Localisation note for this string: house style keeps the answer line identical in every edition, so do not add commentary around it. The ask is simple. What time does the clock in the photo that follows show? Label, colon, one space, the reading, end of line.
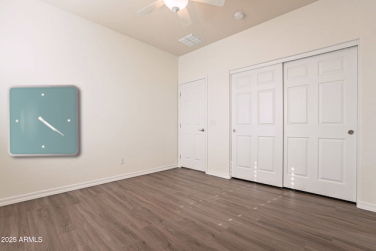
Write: 4:21
